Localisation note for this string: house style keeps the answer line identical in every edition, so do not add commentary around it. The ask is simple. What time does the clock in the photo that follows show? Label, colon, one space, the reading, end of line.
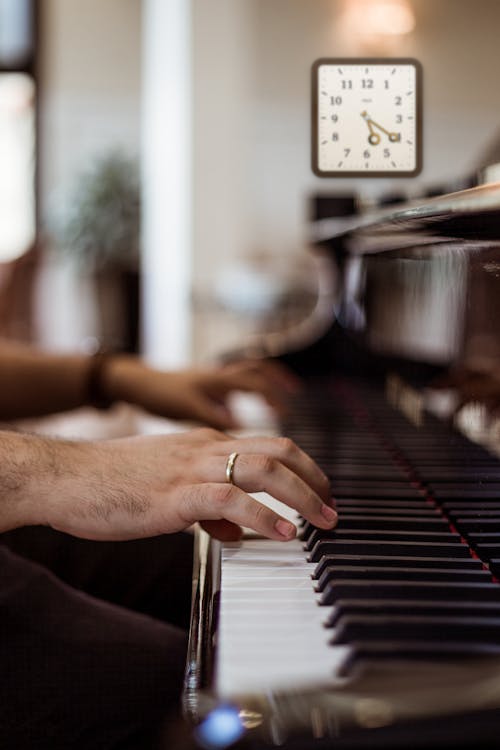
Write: 5:21
